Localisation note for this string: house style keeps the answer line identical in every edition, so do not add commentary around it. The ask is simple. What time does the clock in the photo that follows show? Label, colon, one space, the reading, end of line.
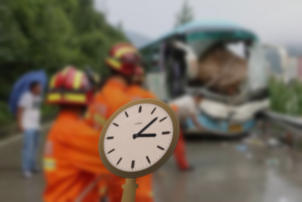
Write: 3:08
